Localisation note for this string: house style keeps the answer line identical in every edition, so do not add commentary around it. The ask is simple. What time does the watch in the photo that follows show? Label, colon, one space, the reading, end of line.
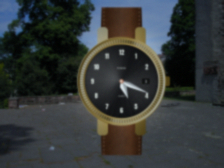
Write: 5:19
